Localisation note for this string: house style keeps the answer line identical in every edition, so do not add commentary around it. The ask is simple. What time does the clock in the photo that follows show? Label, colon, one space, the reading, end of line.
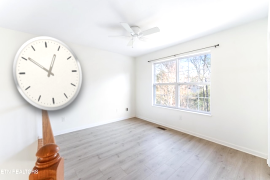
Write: 12:51
